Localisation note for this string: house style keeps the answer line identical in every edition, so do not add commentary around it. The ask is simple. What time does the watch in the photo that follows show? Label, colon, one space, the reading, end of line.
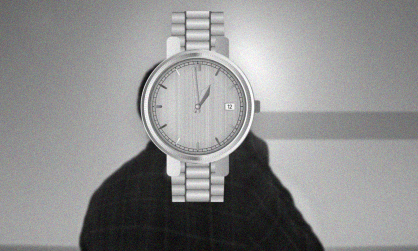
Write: 12:59
